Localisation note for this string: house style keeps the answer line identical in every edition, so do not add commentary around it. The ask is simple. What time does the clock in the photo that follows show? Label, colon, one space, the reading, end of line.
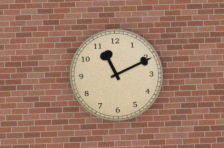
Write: 11:11
